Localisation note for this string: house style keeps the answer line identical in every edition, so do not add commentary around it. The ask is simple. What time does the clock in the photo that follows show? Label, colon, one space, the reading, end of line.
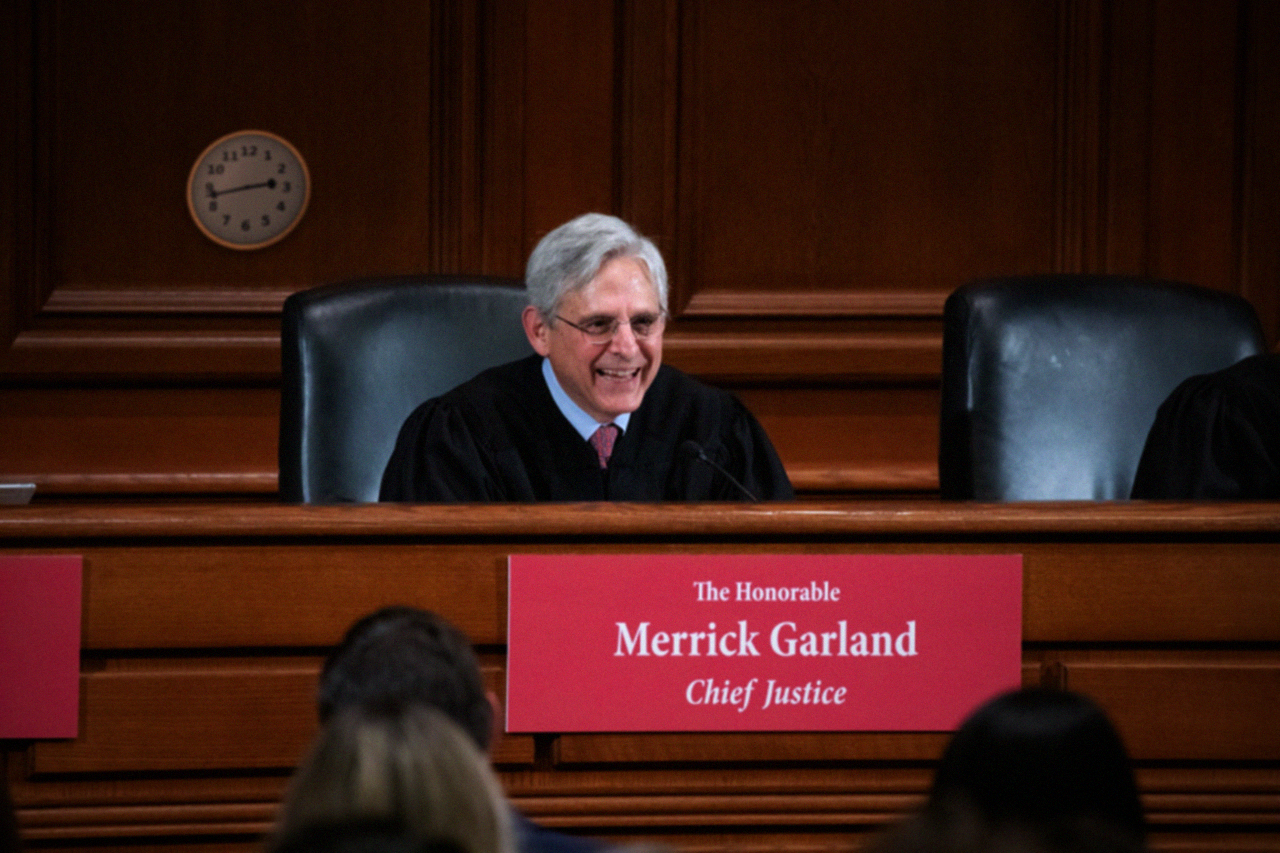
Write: 2:43
